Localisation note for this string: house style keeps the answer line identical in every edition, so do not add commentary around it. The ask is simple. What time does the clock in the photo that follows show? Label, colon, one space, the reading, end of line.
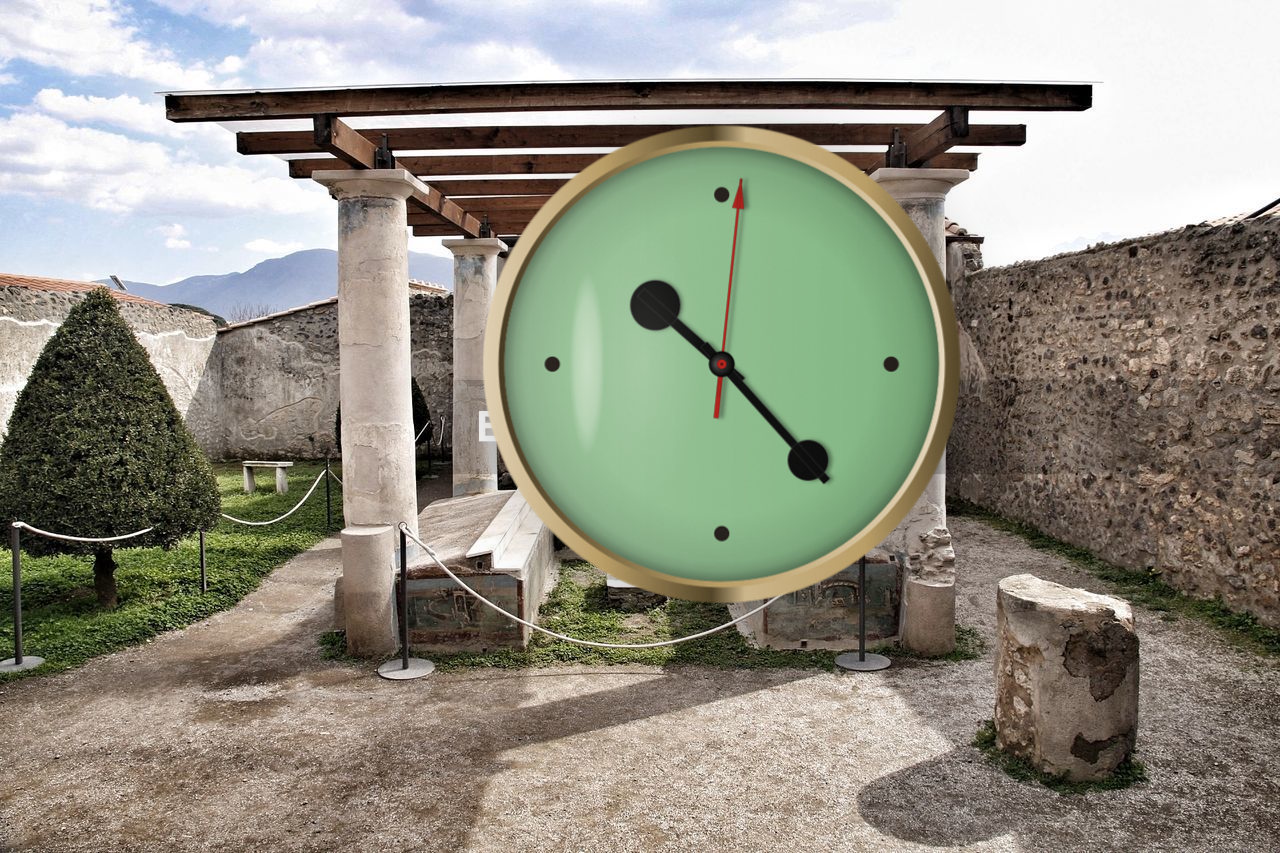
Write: 10:23:01
